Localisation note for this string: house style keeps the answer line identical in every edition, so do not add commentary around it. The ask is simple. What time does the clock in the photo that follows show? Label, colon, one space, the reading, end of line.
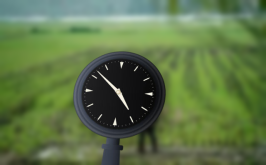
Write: 4:52
